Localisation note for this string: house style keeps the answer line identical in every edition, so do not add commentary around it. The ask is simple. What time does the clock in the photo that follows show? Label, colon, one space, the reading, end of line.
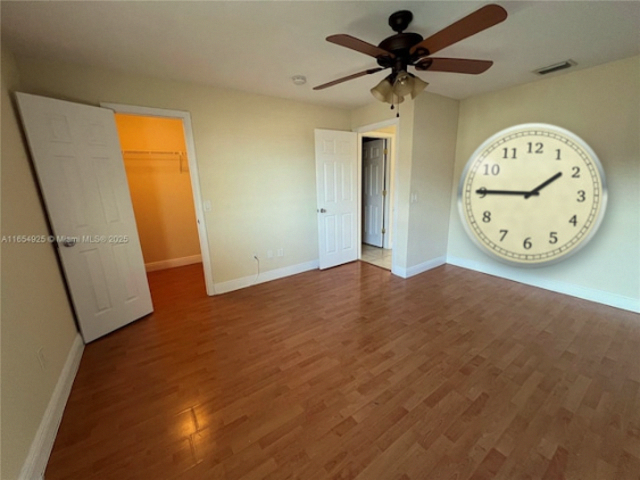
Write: 1:45
